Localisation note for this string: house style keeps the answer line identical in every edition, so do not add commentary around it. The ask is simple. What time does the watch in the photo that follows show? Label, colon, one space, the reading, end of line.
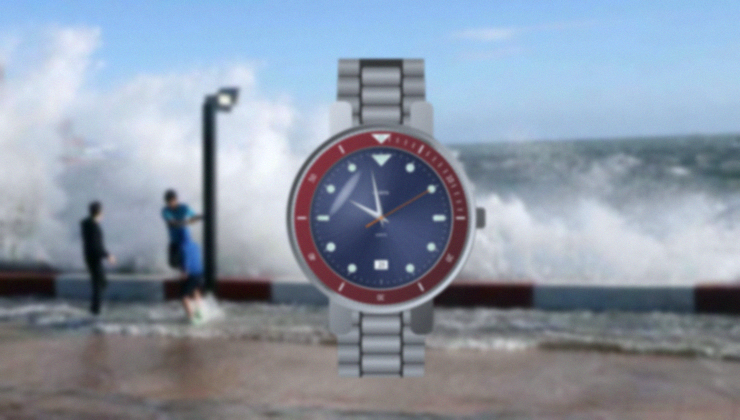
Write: 9:58:10
